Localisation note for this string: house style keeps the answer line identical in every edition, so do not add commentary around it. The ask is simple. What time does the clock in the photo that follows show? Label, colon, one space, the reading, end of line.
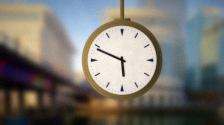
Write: 5:49
